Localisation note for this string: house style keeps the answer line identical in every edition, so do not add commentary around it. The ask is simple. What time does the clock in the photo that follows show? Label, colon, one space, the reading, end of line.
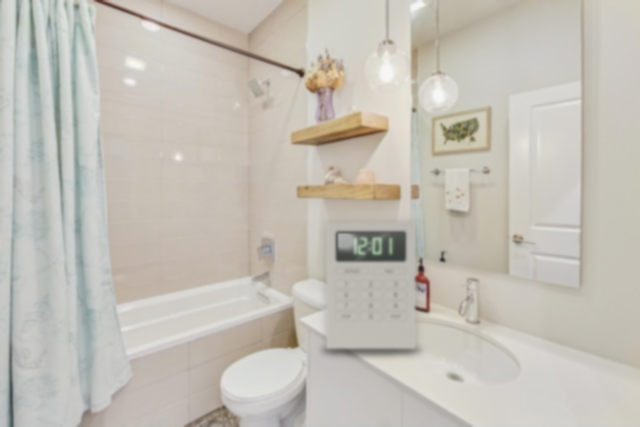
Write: 12:01
